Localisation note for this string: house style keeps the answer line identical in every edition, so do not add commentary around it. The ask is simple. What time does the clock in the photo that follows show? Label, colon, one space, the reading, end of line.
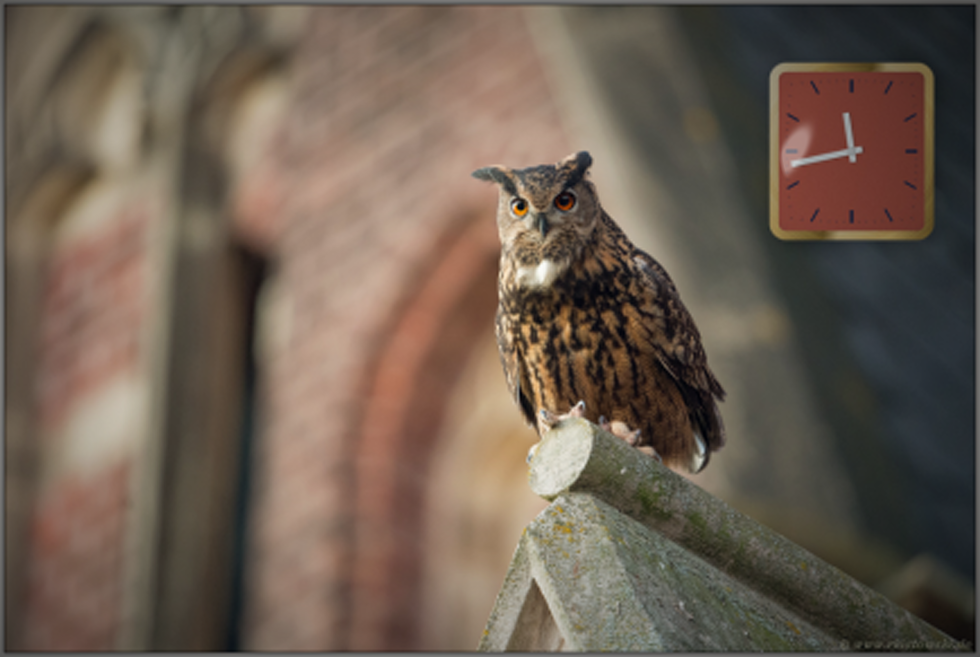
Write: 11:43
